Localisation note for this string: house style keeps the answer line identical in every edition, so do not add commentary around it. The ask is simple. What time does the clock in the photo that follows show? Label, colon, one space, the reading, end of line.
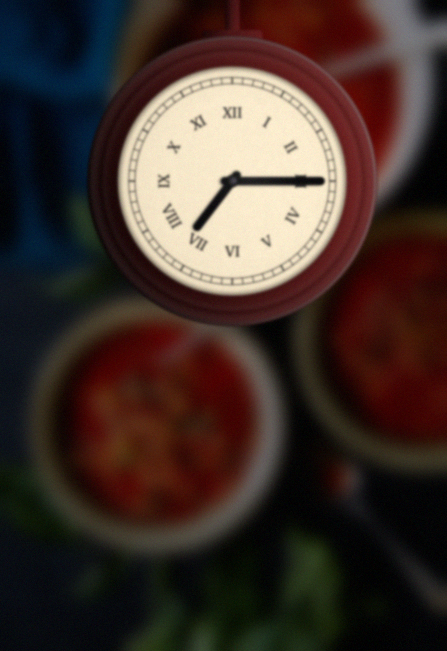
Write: 7:15
